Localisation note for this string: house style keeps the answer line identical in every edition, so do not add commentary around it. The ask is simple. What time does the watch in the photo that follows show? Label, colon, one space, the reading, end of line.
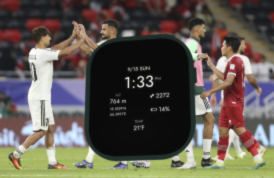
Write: 1:33
